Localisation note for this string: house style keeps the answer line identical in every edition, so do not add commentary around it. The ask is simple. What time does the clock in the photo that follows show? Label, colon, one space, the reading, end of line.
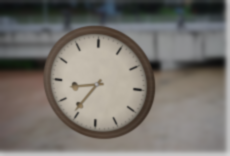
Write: 8:36
